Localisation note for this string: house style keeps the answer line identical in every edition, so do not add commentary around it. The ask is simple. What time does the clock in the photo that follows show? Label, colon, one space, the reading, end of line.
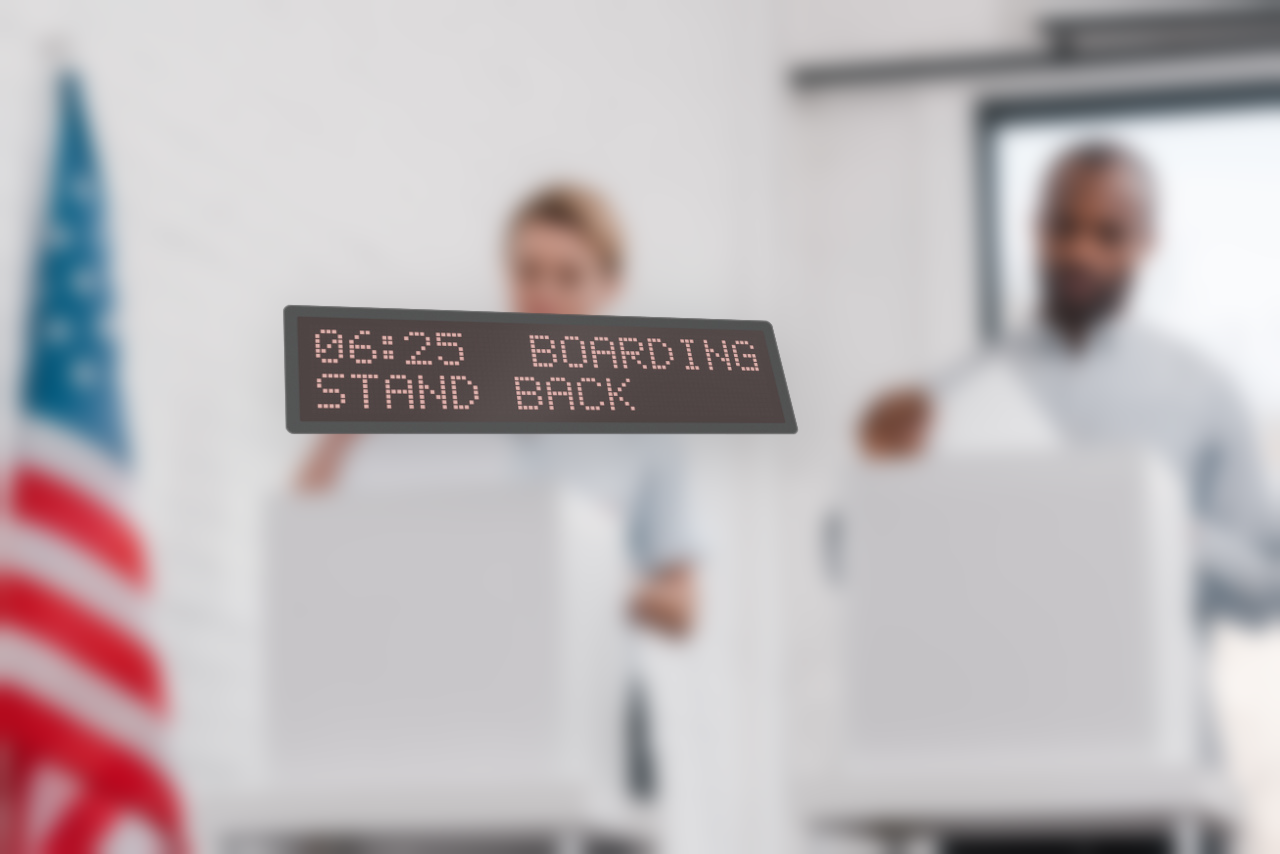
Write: 6:25
